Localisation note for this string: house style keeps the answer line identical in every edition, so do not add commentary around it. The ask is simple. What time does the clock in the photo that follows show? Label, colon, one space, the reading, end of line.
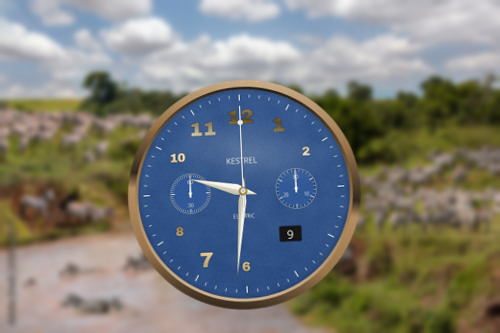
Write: 9:31
